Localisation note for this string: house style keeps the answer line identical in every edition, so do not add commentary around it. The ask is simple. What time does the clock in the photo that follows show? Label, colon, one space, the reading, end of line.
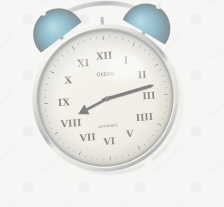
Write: 8:13
